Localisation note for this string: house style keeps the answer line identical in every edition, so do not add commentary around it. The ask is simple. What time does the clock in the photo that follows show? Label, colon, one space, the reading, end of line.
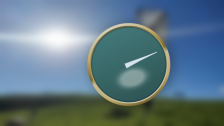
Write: 2:11
